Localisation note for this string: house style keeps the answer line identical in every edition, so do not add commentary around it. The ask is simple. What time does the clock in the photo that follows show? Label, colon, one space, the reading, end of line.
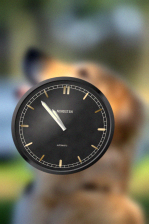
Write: 10:53
